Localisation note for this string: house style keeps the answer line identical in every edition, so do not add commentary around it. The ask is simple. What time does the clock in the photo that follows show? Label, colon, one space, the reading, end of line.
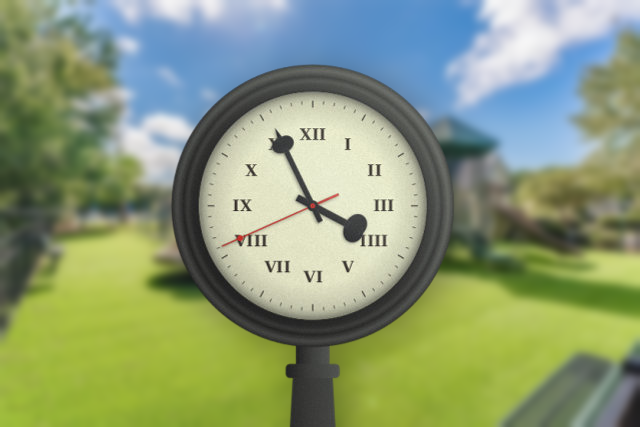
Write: 3:55:41
